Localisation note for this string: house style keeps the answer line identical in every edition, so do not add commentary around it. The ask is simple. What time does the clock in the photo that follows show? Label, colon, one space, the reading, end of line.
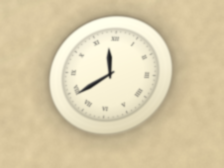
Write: 11:39
